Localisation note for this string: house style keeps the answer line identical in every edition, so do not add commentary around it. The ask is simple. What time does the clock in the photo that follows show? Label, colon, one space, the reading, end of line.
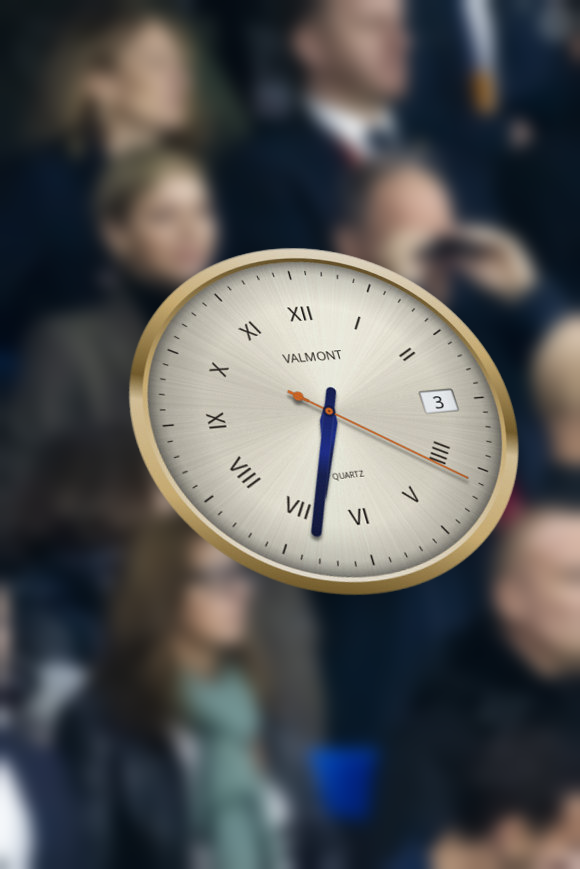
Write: 6:33:21
